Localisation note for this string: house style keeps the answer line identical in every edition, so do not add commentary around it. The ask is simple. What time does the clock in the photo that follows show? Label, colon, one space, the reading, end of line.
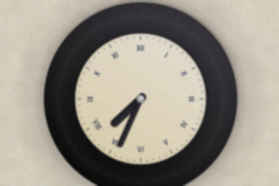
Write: 7:34
